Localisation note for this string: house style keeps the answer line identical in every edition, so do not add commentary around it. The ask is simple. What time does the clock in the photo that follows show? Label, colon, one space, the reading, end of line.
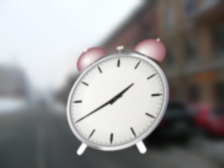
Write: 1:40
